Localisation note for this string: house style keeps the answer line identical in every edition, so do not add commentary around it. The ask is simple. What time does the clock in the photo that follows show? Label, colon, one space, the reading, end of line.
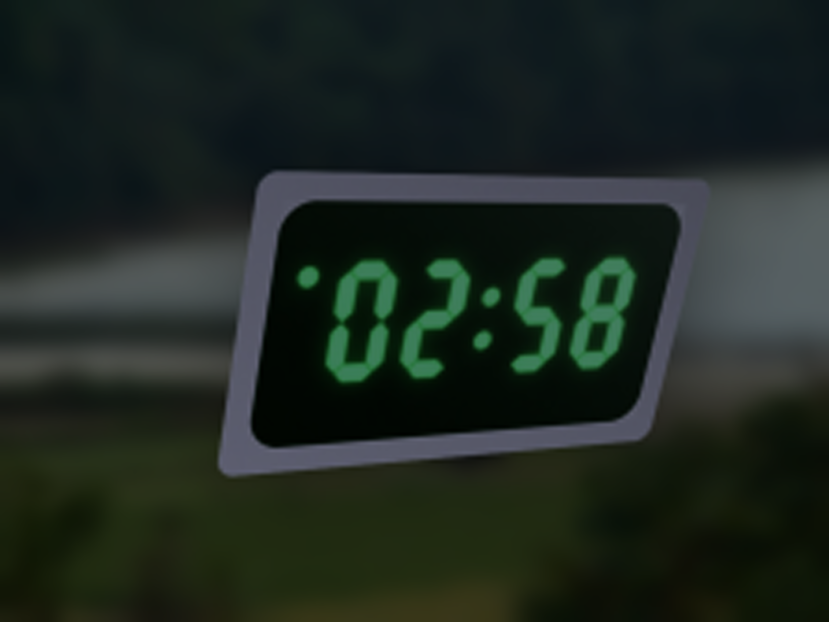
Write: 2:58
